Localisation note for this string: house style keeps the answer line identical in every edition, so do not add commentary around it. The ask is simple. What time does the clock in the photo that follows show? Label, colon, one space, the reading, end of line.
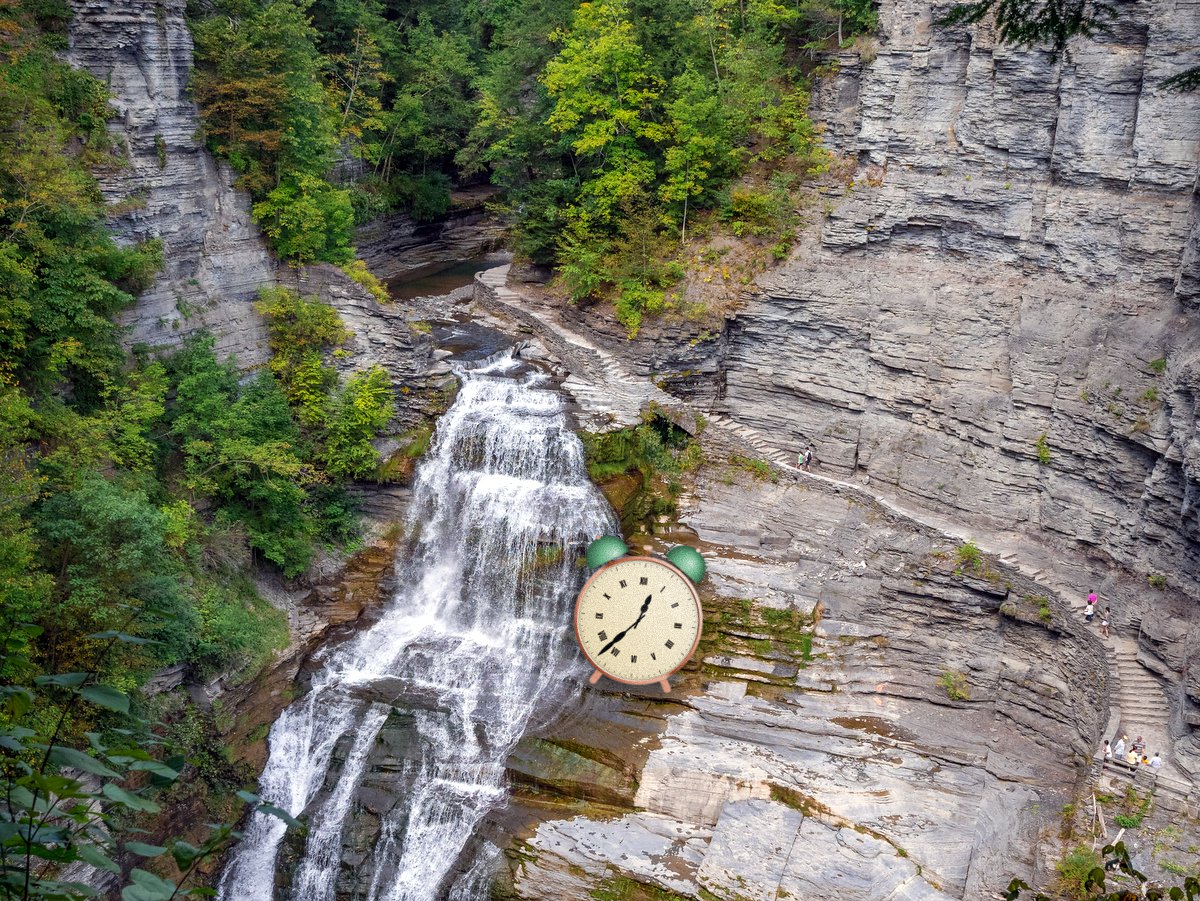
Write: 12:37
